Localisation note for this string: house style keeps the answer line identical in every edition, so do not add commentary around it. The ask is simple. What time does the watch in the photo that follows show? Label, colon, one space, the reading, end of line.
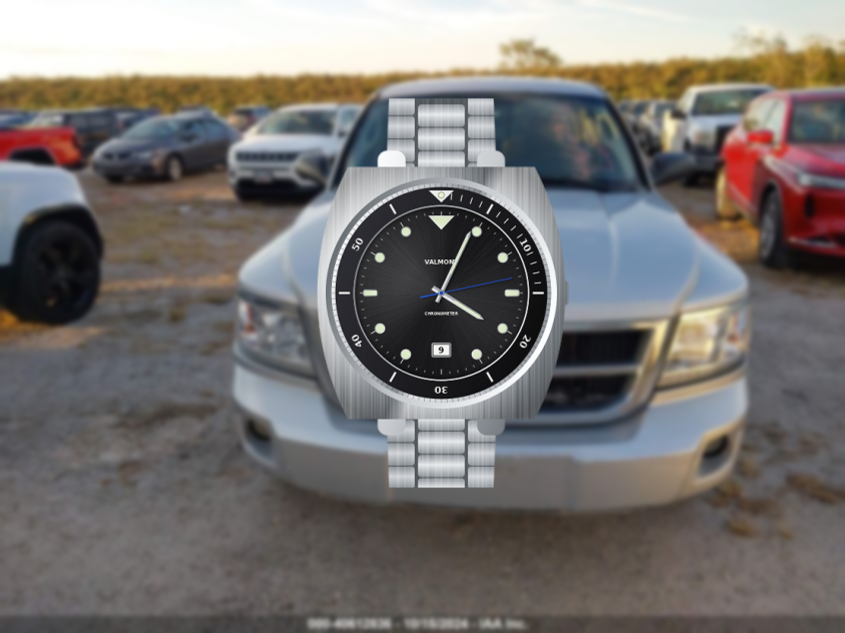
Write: 4:04:13
